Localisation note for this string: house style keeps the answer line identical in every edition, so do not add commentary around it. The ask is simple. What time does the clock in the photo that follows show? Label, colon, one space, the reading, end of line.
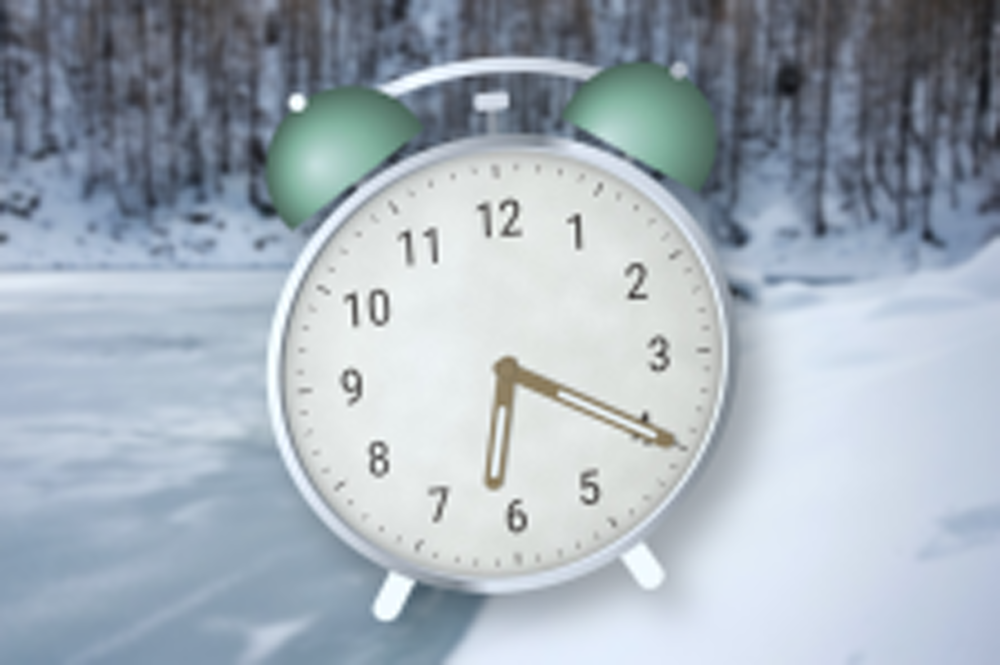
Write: 6:20
